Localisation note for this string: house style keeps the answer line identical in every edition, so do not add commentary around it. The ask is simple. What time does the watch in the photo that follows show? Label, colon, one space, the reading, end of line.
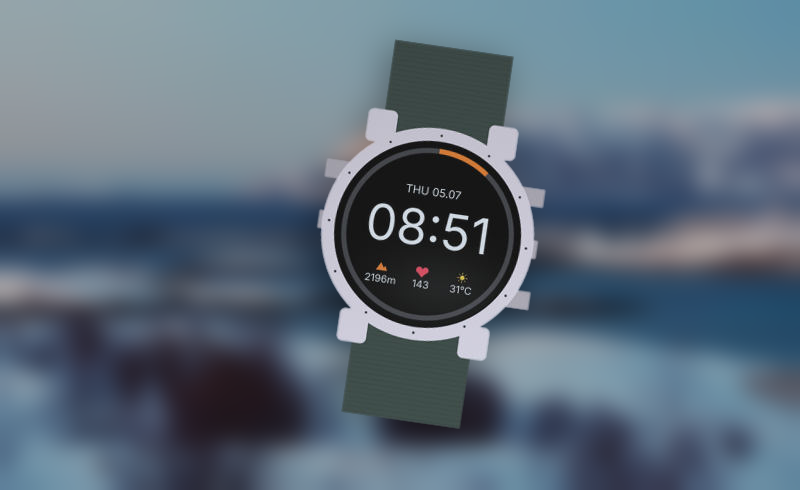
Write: 8:51
